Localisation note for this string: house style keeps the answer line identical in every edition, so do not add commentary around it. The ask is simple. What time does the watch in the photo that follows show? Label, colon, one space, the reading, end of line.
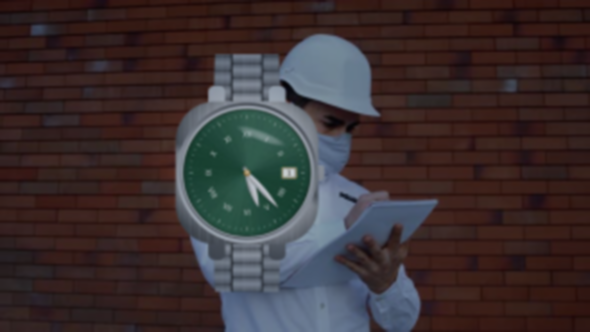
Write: 5:23
